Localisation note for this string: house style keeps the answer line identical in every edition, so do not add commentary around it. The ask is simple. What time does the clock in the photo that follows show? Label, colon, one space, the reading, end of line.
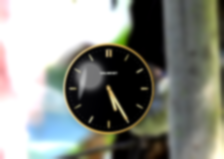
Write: 5:25
